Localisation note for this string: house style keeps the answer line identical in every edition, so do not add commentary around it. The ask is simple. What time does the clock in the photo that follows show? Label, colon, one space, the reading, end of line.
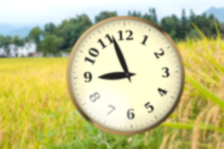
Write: 8:57
